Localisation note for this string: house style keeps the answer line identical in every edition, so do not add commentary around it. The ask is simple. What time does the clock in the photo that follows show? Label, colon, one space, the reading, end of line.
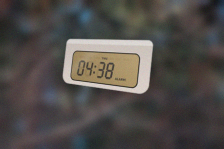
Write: 4:38
